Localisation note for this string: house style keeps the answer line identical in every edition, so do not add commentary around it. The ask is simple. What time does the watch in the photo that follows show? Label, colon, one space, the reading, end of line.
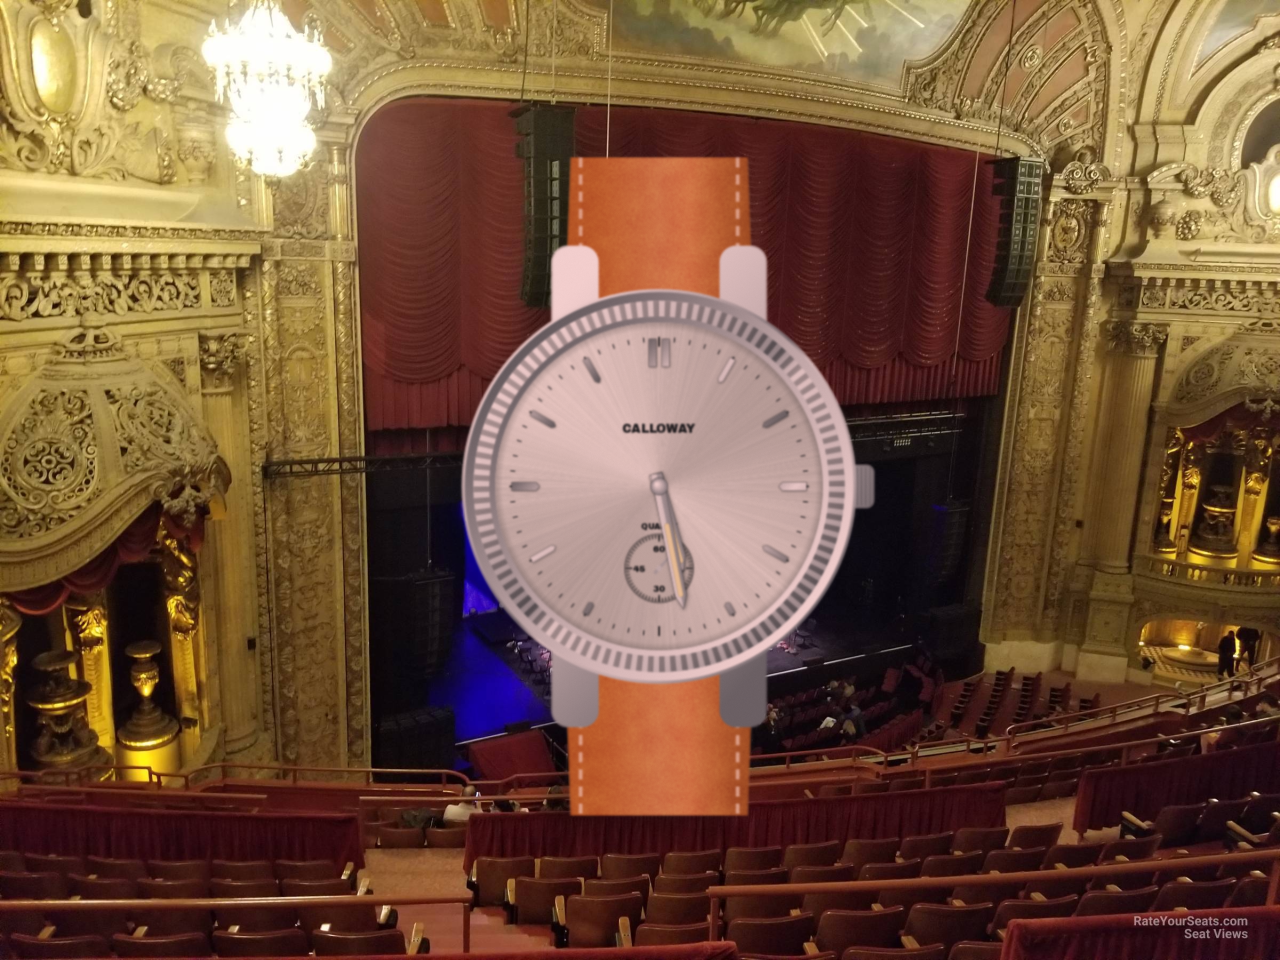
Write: 5:28:07
